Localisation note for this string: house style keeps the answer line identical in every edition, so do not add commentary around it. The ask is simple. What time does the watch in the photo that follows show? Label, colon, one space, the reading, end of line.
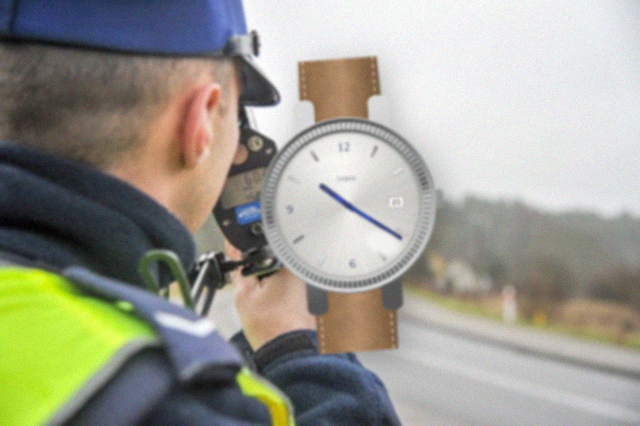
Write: 10:21
